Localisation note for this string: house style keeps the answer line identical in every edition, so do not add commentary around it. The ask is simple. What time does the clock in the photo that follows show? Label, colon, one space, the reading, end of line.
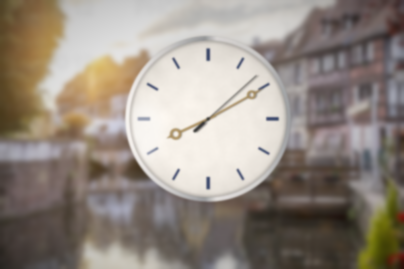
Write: 8:10:08
